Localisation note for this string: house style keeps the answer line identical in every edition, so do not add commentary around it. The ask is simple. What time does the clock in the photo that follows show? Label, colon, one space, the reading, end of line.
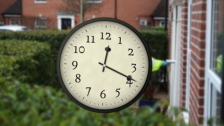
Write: 12:19
